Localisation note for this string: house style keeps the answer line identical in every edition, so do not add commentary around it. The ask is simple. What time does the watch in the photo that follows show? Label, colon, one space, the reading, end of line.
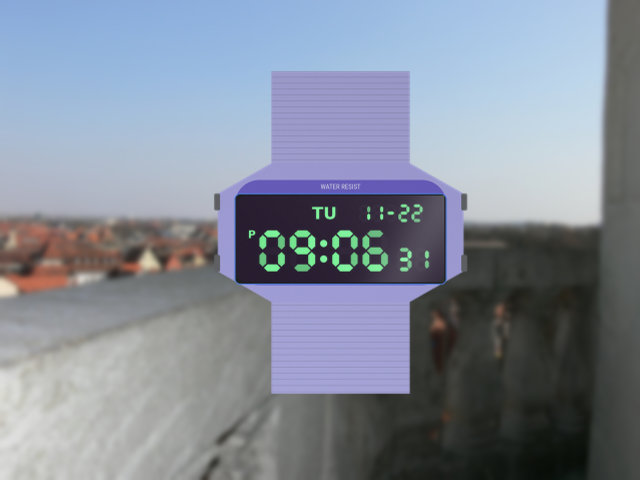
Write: 9:06:31
